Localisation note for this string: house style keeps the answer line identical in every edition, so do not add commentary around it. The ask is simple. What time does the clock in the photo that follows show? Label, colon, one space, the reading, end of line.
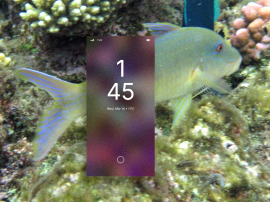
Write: 1:45
